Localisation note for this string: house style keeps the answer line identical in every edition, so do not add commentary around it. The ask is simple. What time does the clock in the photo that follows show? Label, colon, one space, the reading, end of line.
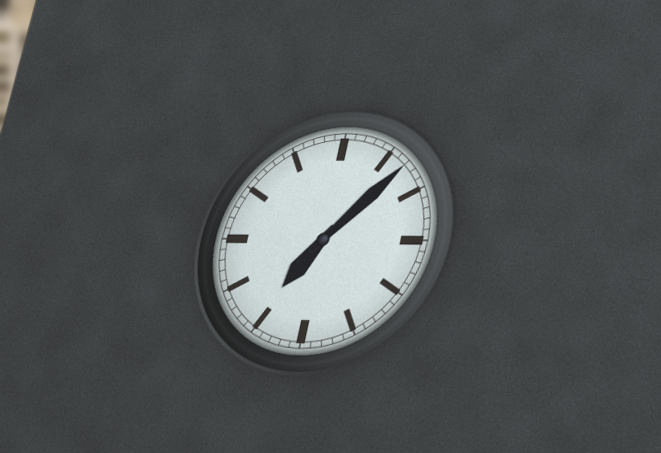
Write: 7:07
